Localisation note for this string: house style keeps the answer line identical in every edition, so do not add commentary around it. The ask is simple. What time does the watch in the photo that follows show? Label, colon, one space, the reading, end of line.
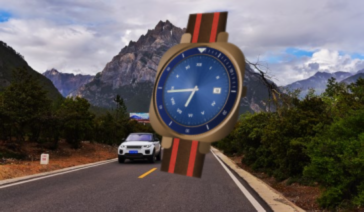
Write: 6:44
